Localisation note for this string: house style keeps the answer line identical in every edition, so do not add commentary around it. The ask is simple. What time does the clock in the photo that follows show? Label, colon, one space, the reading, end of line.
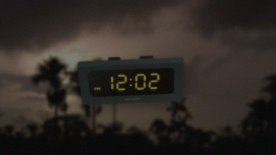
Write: 12:02
